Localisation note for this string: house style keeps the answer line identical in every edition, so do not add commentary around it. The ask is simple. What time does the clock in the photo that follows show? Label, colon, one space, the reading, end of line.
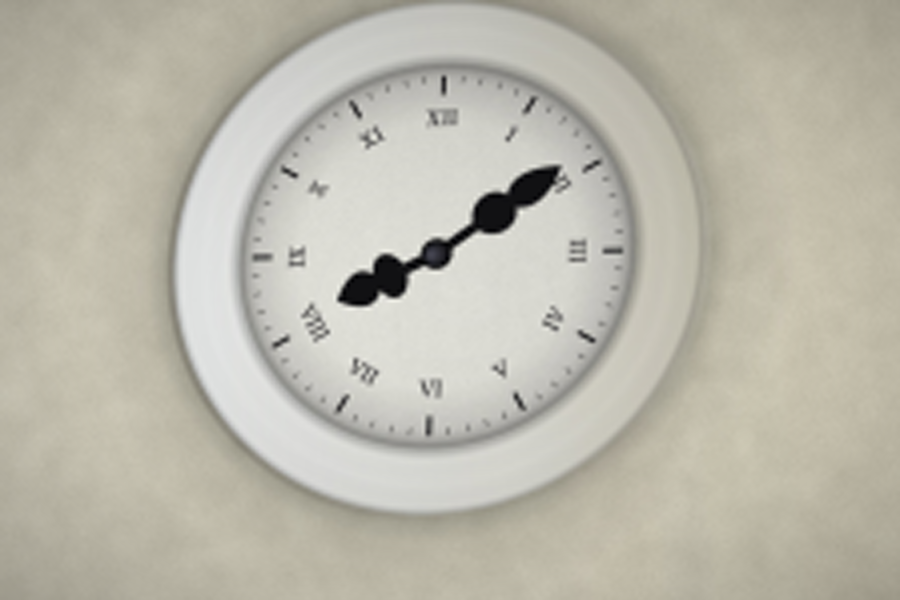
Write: 8:09
